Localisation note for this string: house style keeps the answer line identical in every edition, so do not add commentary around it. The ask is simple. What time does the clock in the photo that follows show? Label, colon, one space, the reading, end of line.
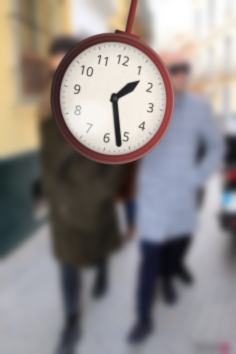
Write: 1:27
